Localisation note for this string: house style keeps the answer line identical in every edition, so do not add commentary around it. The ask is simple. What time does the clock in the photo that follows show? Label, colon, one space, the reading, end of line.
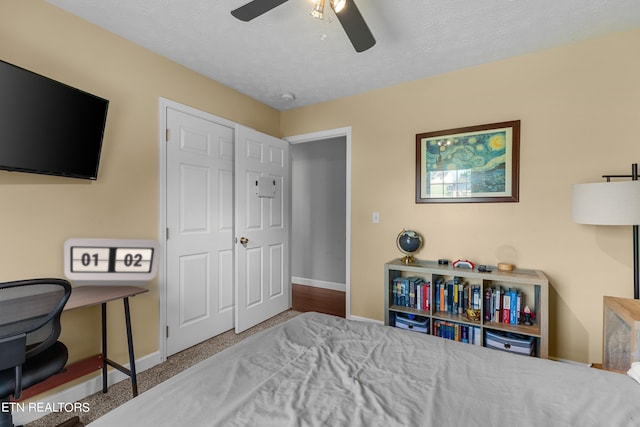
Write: 1:02
